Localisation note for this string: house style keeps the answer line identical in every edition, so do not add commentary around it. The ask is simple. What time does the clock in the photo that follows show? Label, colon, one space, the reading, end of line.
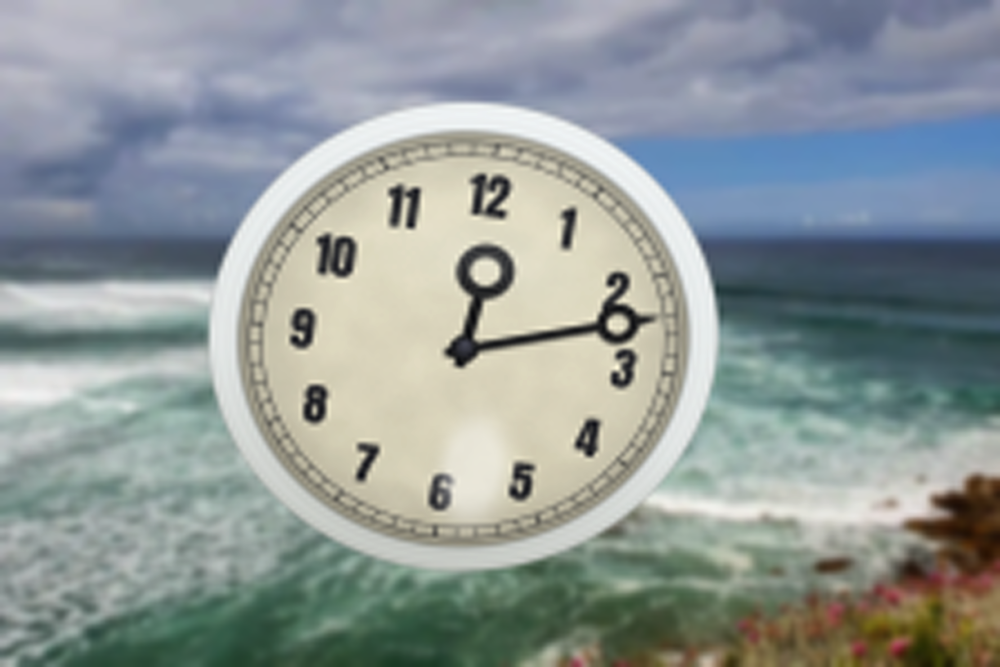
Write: 12:12
